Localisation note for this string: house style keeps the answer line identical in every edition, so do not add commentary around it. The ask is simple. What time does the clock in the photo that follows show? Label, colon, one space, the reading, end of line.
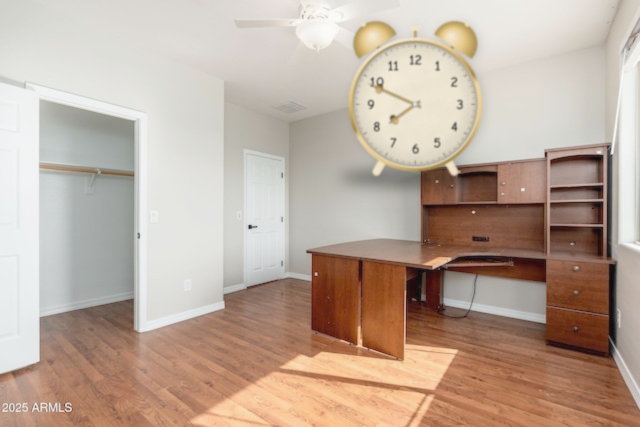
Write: 7:49
